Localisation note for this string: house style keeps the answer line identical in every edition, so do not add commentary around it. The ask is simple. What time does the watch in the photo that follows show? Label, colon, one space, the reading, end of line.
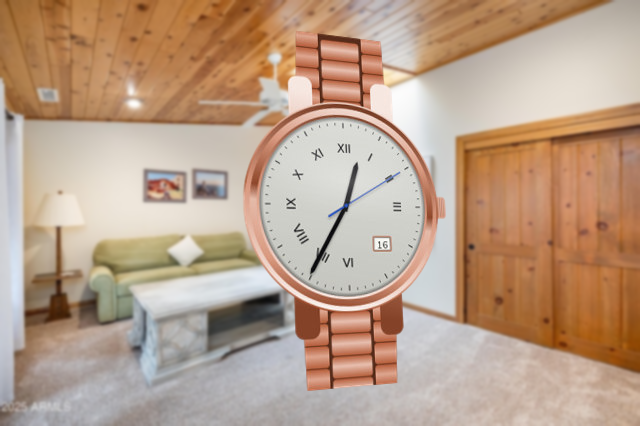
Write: 12:35:10
